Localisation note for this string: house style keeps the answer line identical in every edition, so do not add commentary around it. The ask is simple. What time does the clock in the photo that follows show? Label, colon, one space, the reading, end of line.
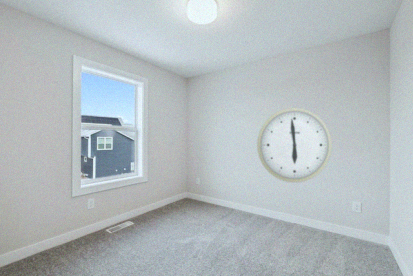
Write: 5:59
